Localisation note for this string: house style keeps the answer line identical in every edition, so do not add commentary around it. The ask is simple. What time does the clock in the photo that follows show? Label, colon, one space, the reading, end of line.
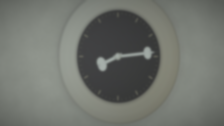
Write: 8:14
